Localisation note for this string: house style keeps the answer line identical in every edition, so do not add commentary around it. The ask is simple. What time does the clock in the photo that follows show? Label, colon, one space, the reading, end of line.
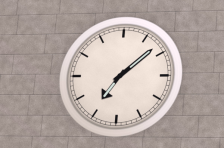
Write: 7:08
